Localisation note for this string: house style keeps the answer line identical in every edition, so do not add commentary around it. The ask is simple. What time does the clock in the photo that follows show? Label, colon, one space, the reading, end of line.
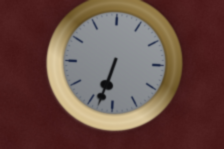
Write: 6:33
